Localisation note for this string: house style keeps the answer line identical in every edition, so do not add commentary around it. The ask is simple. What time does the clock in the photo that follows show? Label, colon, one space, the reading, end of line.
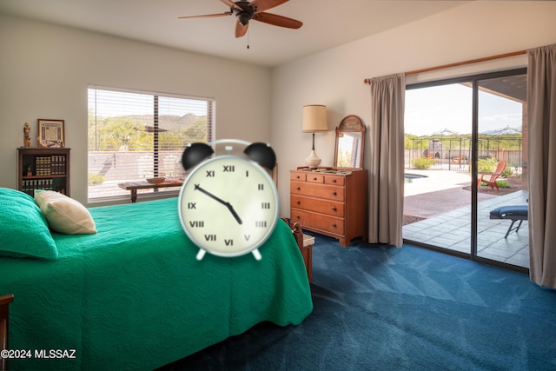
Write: 4:50
